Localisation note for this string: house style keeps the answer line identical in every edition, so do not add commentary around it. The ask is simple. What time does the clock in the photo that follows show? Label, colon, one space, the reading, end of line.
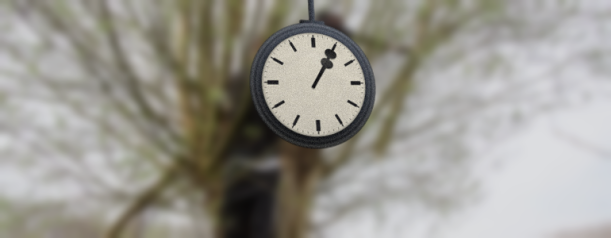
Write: 1:05
